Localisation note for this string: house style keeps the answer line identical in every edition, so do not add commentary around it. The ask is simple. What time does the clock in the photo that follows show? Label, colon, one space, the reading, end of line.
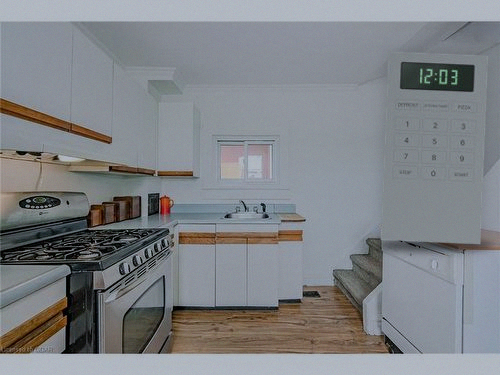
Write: 12:03
